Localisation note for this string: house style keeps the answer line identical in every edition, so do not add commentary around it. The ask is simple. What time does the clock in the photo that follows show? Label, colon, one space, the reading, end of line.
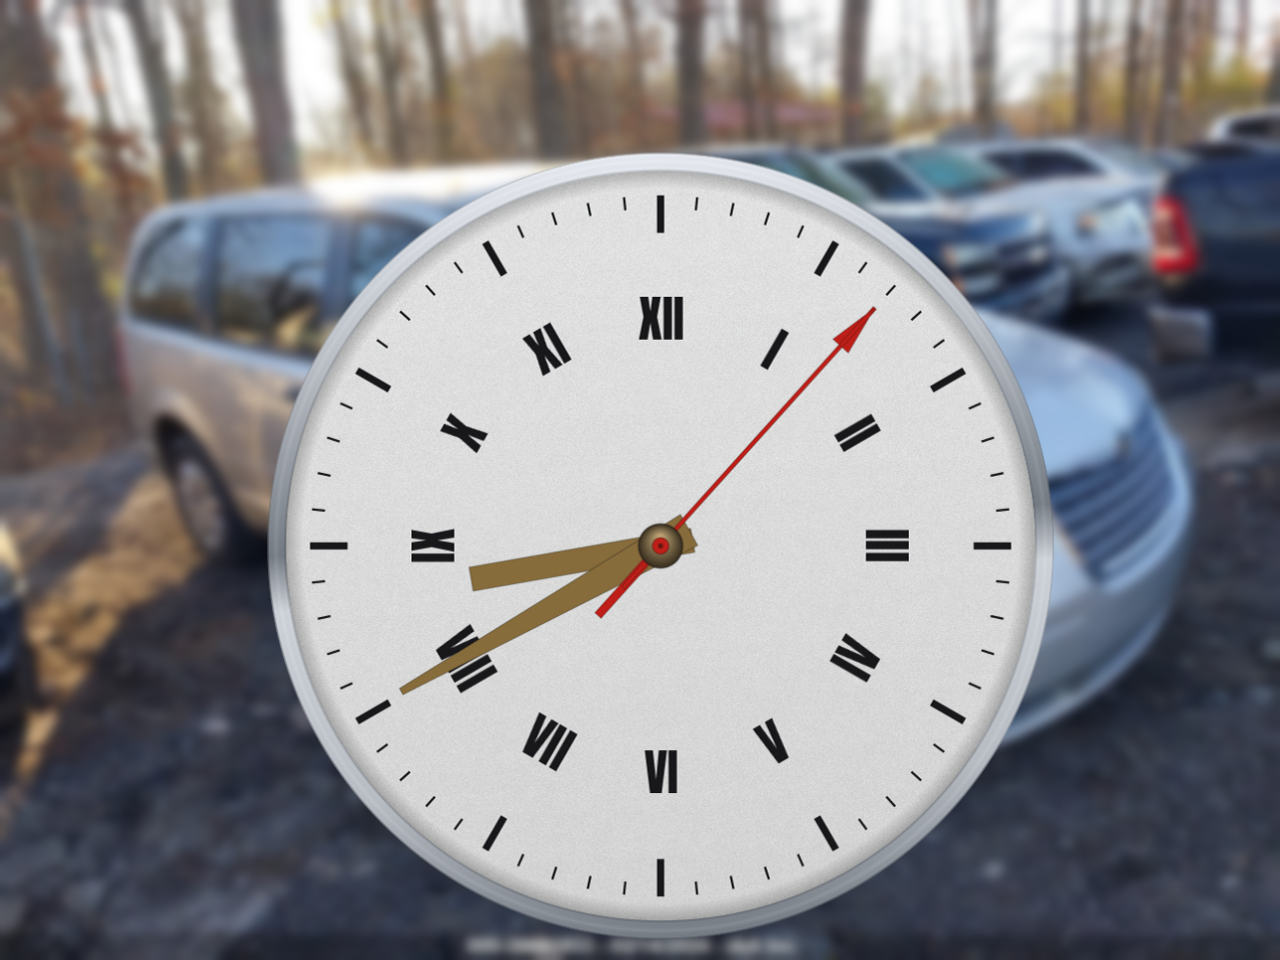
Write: 8:40:07
